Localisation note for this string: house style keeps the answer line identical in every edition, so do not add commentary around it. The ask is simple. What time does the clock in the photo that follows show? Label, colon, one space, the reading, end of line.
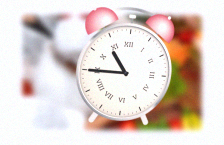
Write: 10:45
